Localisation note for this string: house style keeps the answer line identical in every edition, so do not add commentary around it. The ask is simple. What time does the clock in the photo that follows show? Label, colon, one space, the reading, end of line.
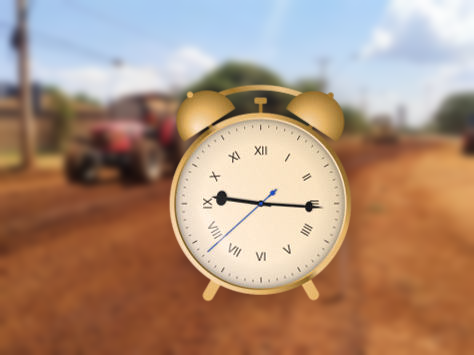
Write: 9:15:38
